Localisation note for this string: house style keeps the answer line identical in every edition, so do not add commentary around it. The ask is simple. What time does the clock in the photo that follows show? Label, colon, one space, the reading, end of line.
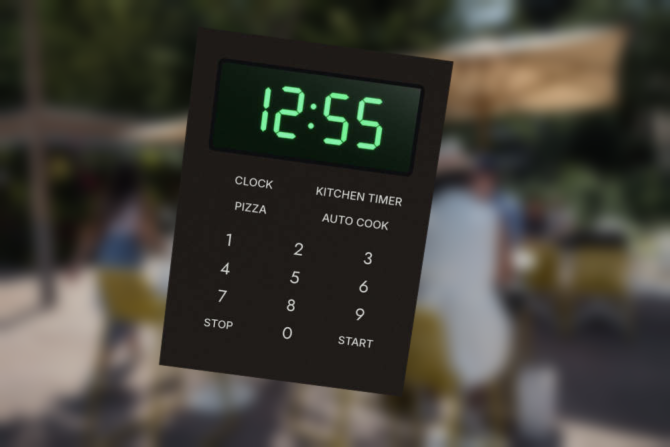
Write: 12:55
